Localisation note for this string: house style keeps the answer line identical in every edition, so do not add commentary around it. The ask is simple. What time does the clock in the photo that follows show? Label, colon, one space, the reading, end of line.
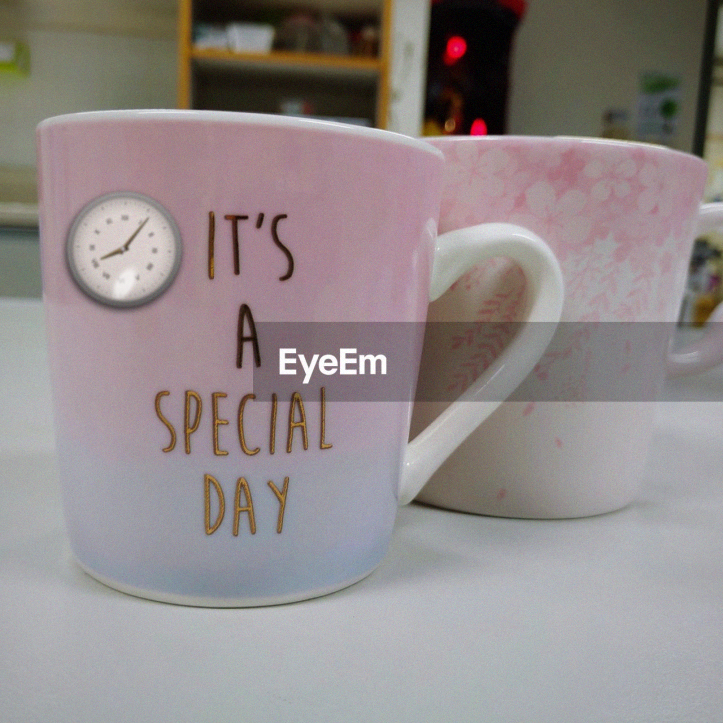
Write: 8:06
